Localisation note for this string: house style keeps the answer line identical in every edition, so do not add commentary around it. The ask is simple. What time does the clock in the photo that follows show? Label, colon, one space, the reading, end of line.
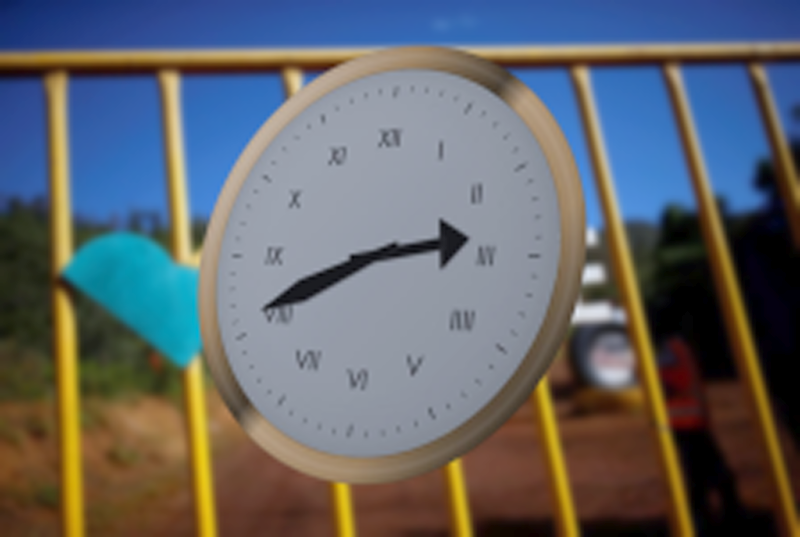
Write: 2:41
